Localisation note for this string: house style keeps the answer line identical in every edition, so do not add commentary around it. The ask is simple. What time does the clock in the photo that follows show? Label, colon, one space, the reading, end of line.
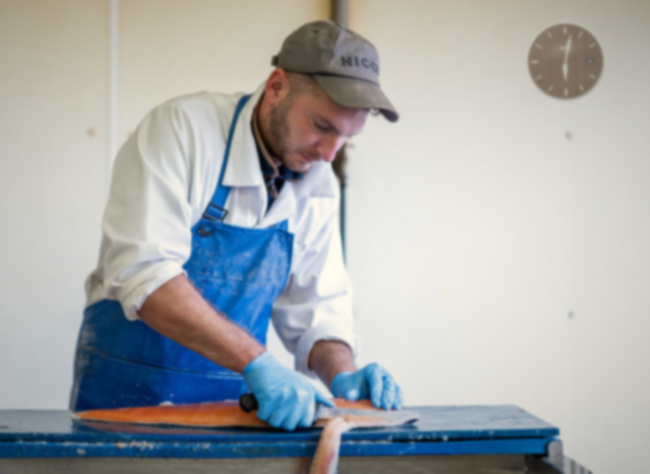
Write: 6:02
